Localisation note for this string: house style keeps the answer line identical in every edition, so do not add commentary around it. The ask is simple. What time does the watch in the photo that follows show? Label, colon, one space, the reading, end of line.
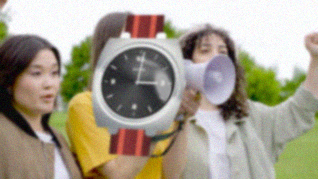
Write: 3:01
